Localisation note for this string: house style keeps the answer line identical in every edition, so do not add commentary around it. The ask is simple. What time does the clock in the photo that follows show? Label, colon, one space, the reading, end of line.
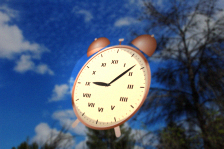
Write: 9:08
